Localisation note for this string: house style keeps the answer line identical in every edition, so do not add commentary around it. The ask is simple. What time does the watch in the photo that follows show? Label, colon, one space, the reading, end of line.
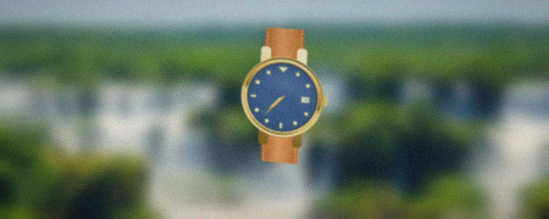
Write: 7:37
